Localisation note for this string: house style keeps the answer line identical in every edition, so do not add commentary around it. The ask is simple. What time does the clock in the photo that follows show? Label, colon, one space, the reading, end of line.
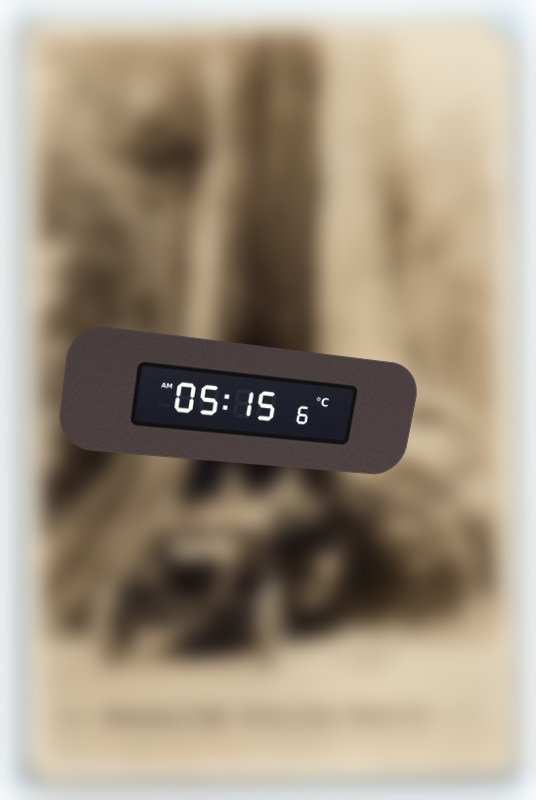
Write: 5:15
